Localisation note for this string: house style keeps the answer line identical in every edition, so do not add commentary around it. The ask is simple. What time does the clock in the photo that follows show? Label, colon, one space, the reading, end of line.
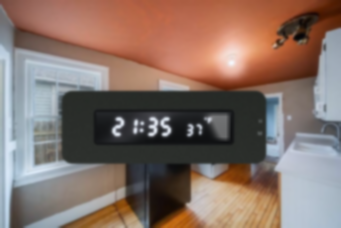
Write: 21:35
